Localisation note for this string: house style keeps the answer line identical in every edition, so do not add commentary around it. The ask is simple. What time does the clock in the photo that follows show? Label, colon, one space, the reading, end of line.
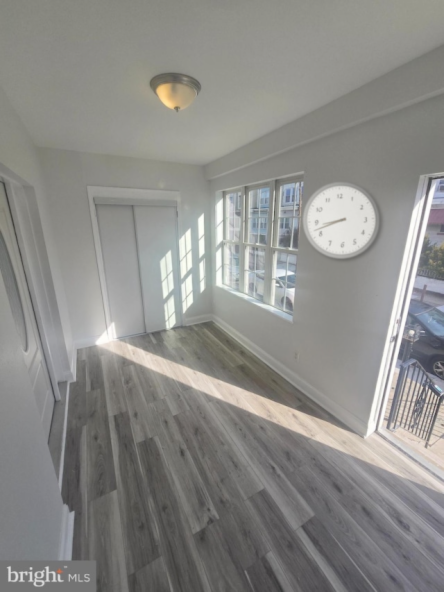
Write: 8:42
